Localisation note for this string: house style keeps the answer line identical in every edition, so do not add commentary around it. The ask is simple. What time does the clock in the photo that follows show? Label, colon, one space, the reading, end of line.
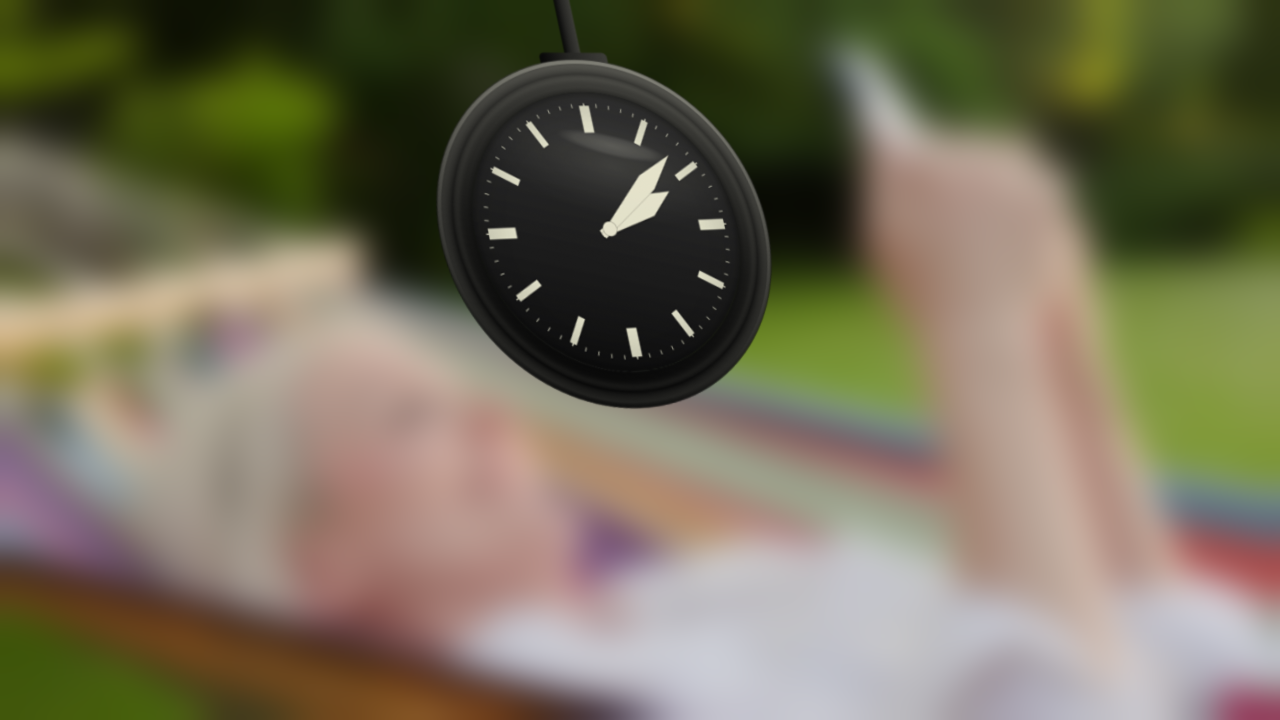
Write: 2:08
